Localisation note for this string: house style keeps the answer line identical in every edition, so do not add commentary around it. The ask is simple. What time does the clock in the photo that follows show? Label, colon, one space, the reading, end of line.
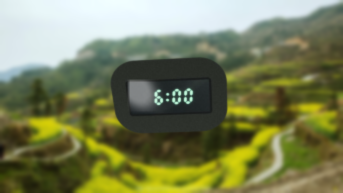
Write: 6:00
